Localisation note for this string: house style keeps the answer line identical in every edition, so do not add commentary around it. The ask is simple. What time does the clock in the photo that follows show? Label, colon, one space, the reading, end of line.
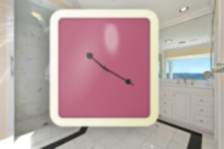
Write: 10:20
